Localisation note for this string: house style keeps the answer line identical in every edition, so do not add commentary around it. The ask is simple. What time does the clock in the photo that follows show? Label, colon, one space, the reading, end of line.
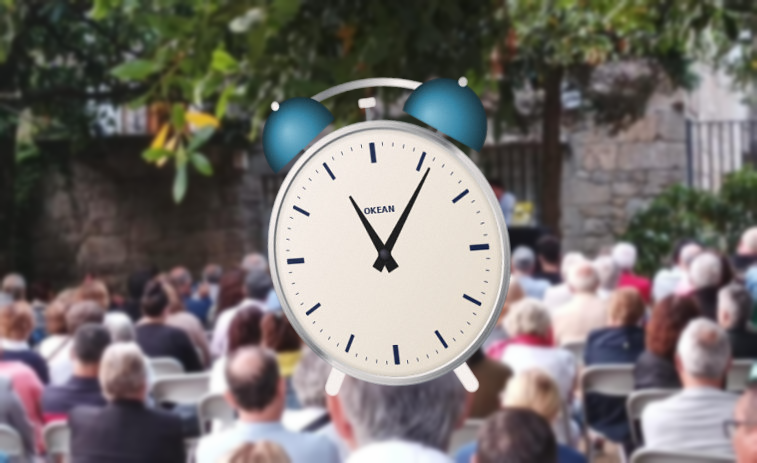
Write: 11:06
